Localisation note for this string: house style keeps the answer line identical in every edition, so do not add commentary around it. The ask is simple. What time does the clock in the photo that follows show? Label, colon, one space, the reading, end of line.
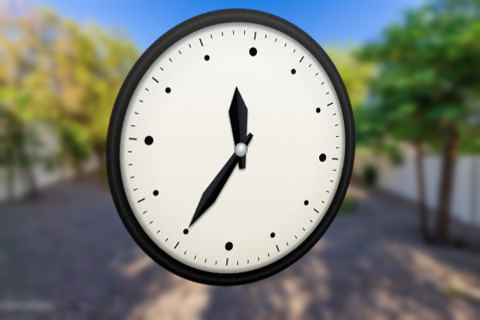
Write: 11:35
